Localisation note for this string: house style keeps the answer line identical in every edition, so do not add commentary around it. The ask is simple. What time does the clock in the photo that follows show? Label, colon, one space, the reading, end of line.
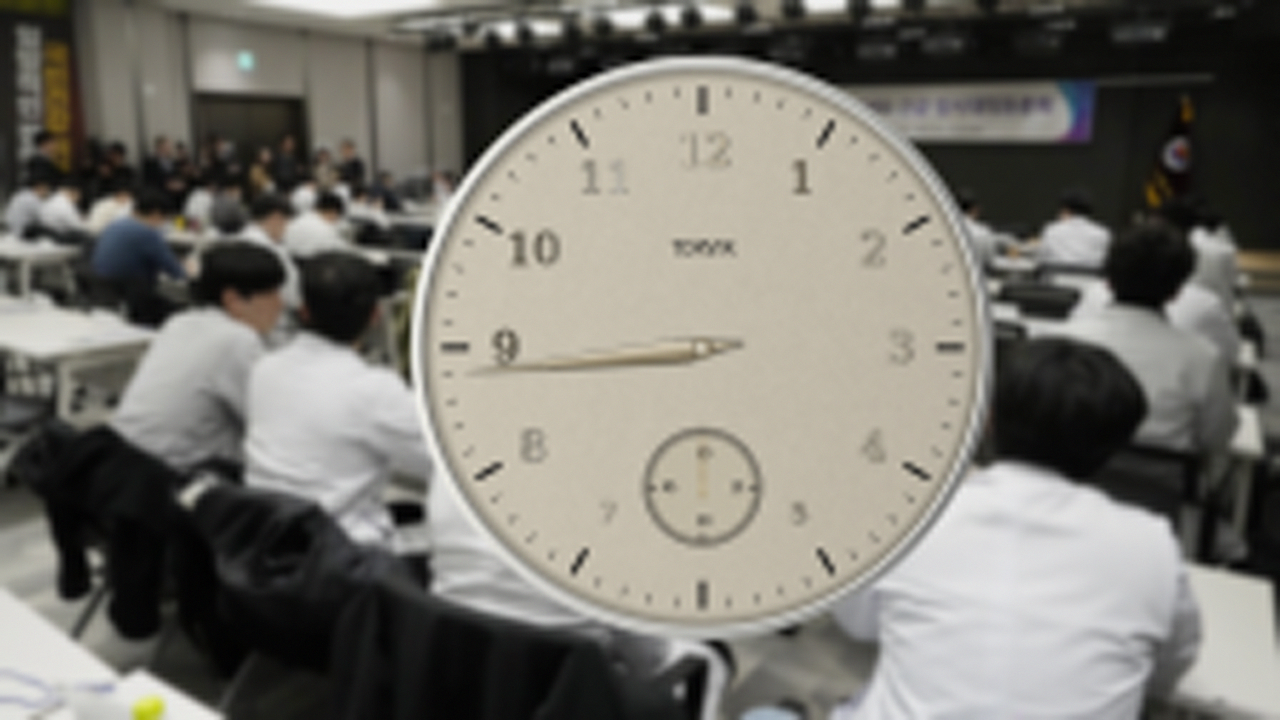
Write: 8:44
